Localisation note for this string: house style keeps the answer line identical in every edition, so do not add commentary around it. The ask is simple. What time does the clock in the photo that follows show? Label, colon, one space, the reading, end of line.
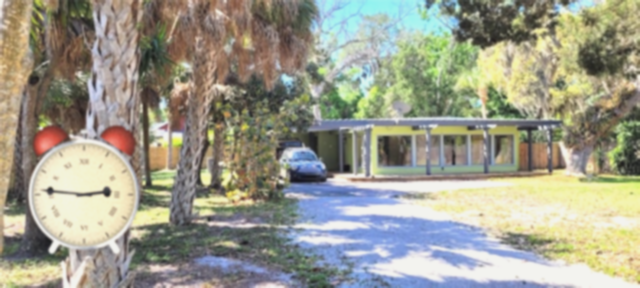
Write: 2:46
